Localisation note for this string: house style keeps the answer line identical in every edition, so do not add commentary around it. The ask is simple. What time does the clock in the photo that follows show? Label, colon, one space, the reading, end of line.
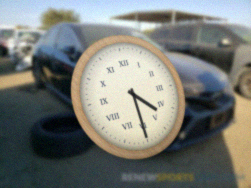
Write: 4:30
